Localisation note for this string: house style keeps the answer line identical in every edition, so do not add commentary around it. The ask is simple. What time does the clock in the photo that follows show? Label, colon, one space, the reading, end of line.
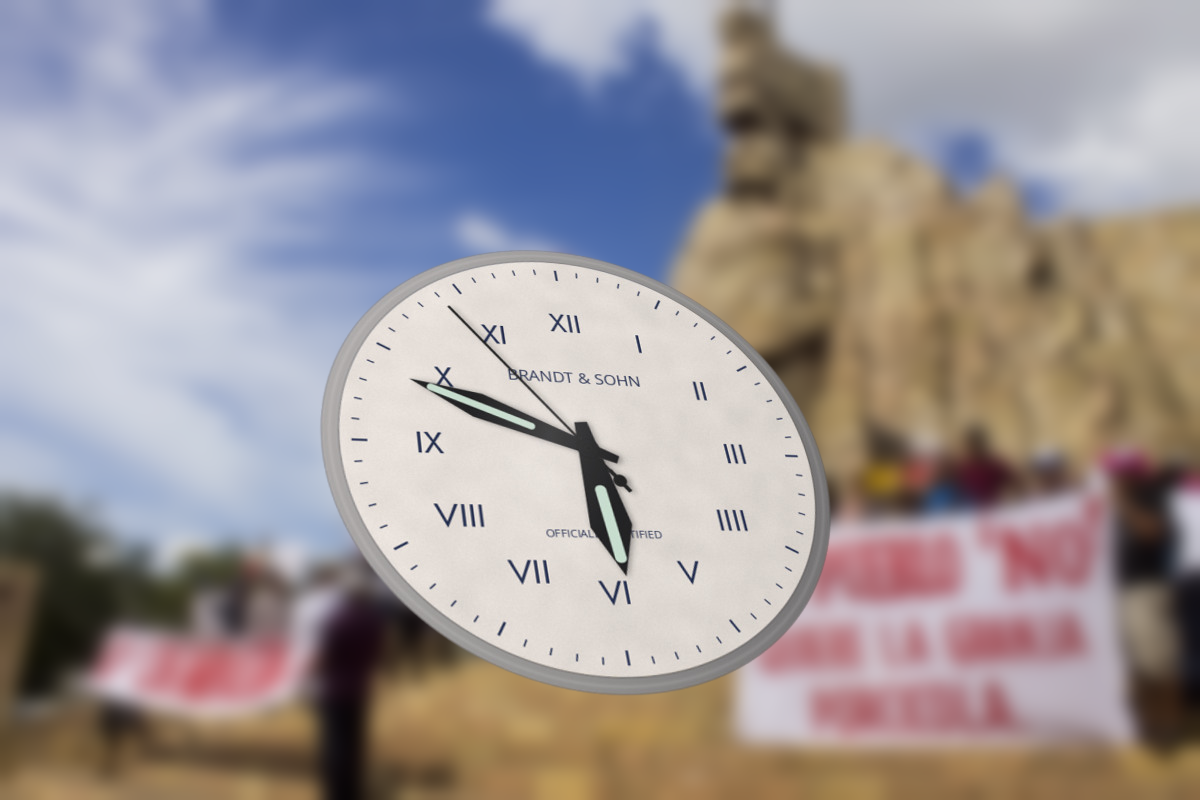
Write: 5:48:54
